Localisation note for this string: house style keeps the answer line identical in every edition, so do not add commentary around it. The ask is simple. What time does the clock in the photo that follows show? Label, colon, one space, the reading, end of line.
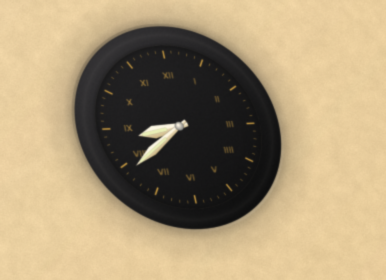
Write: 8:39
